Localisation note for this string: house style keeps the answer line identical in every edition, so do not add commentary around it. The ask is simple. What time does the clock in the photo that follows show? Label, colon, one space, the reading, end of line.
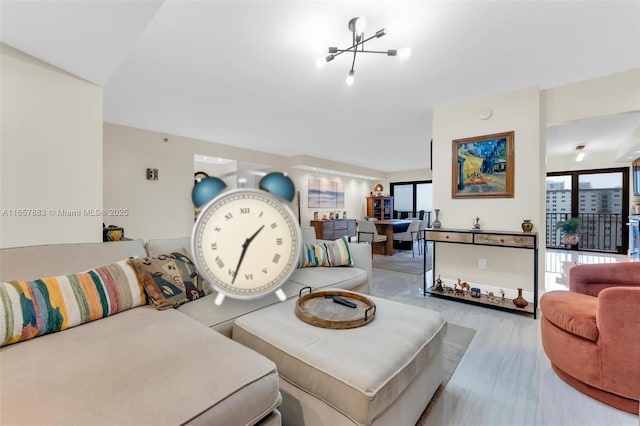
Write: 1:34
